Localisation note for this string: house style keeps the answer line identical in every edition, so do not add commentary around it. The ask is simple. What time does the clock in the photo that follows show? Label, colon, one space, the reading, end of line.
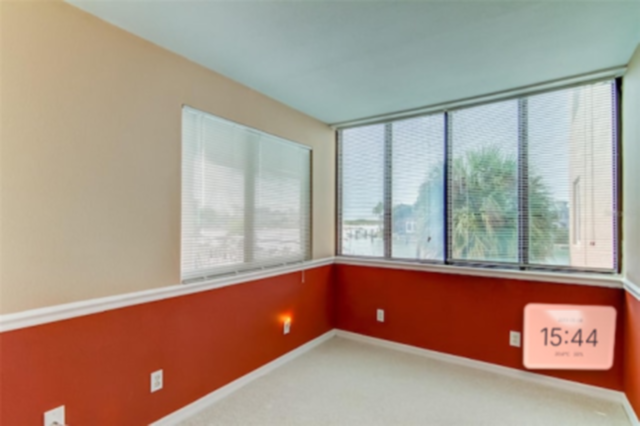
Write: 15:44
